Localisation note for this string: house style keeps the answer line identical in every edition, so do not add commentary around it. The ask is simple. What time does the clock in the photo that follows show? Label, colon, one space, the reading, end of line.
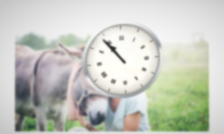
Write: 10:54
